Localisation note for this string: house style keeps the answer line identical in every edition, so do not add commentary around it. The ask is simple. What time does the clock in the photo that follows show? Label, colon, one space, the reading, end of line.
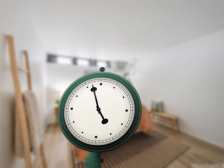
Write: 4:57
